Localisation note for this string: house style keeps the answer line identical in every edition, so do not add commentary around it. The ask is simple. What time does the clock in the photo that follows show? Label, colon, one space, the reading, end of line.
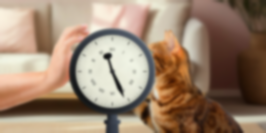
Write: 11:26
